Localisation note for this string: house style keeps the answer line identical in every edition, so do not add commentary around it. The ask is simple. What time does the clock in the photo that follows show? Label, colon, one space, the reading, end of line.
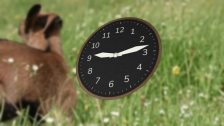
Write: 9:13
